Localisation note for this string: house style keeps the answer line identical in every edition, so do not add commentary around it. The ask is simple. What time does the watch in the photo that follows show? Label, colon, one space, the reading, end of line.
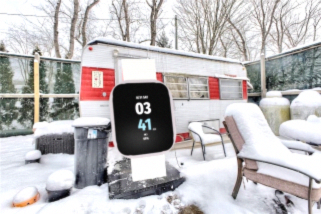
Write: 3:41
